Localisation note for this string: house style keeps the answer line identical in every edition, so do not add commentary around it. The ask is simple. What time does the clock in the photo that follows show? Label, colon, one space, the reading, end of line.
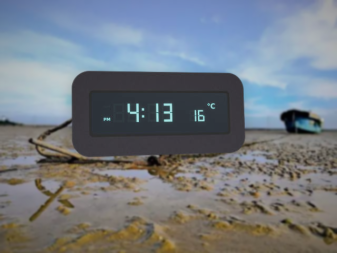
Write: 4:13
